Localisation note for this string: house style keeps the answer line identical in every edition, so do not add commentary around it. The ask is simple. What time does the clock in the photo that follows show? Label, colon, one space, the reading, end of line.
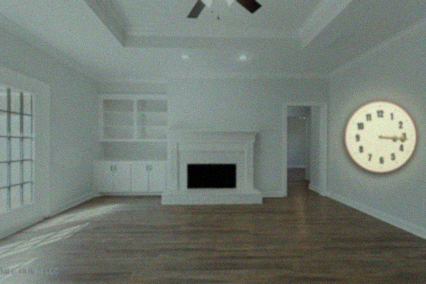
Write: 3:16
